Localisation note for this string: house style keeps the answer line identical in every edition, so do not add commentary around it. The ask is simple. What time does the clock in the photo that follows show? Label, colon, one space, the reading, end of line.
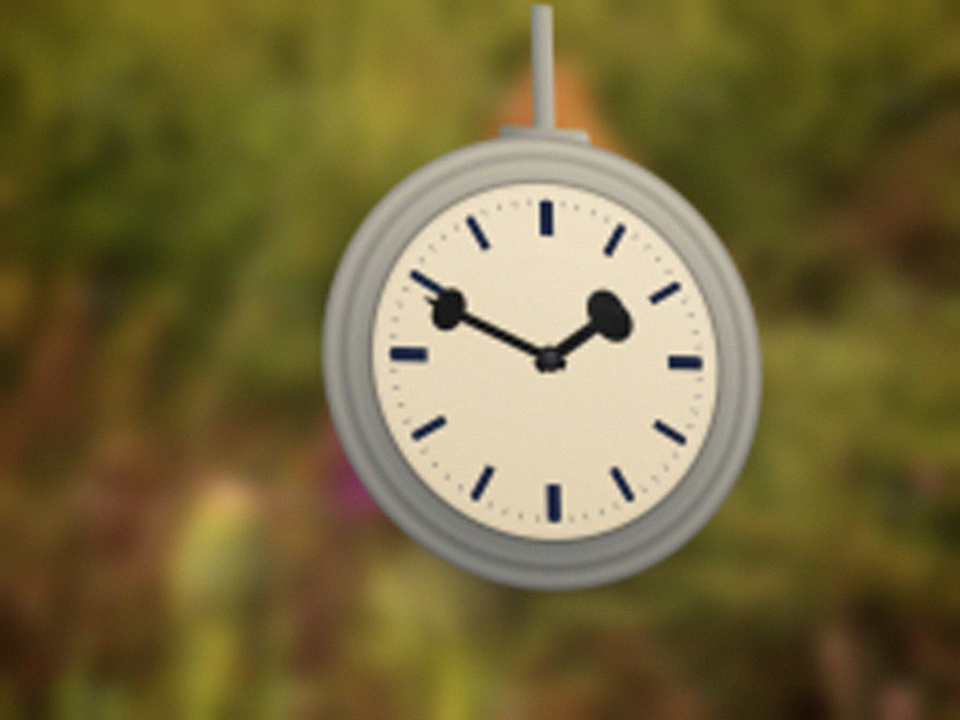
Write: 1:49
